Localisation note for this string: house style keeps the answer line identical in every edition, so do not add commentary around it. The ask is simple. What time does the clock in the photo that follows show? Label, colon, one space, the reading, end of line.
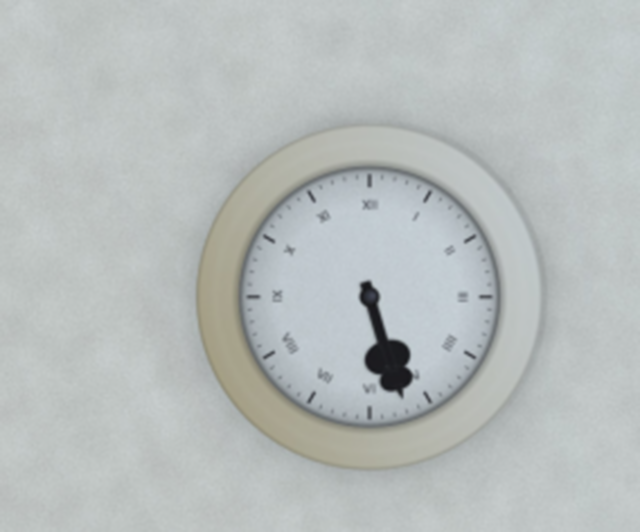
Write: 5:27
